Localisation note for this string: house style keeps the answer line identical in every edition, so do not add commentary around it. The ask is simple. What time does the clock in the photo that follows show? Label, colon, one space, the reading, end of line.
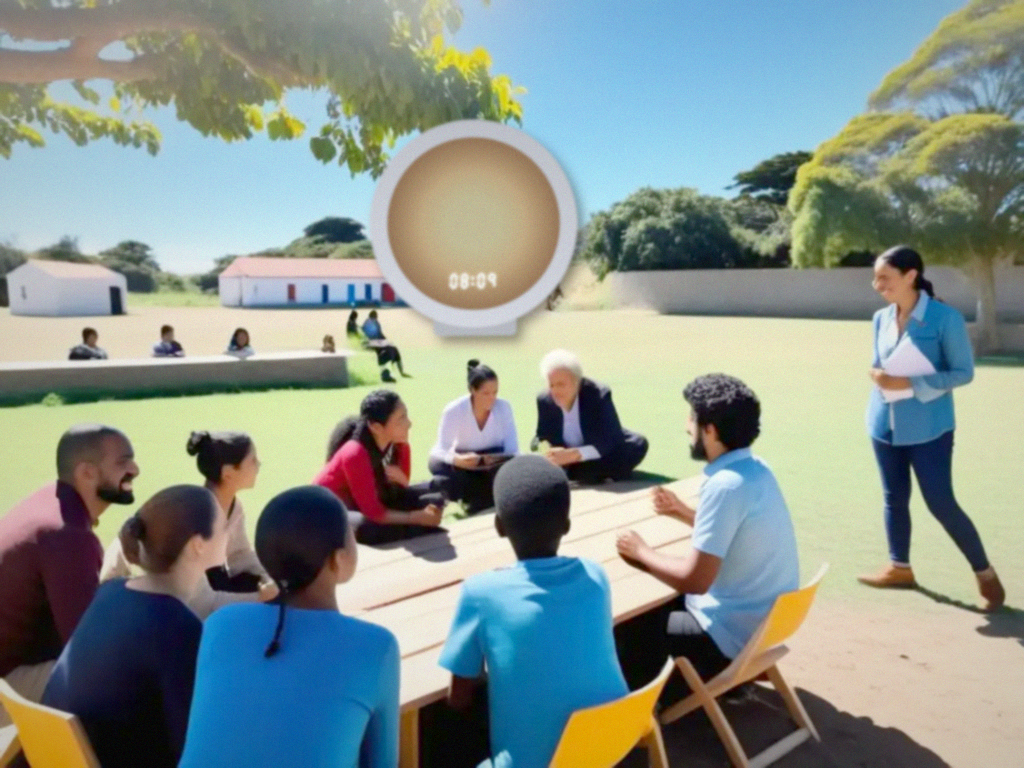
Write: 8:09
